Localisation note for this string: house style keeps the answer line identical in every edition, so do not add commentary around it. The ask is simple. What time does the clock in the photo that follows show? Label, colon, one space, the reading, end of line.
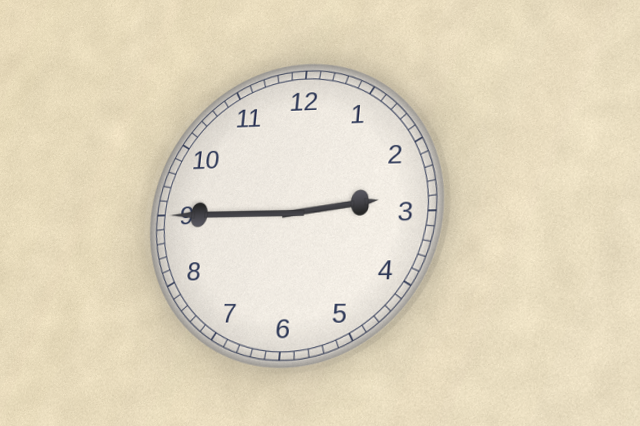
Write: 2:45
